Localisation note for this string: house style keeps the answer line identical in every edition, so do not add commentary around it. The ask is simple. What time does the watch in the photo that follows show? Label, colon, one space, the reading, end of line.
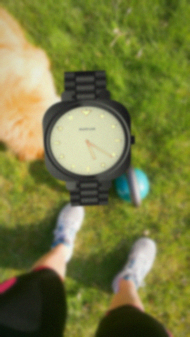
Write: 5:21
